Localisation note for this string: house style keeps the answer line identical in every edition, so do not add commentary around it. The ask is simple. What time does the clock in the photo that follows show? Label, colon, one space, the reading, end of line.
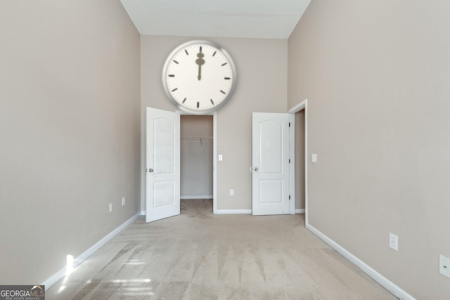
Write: 12:00
